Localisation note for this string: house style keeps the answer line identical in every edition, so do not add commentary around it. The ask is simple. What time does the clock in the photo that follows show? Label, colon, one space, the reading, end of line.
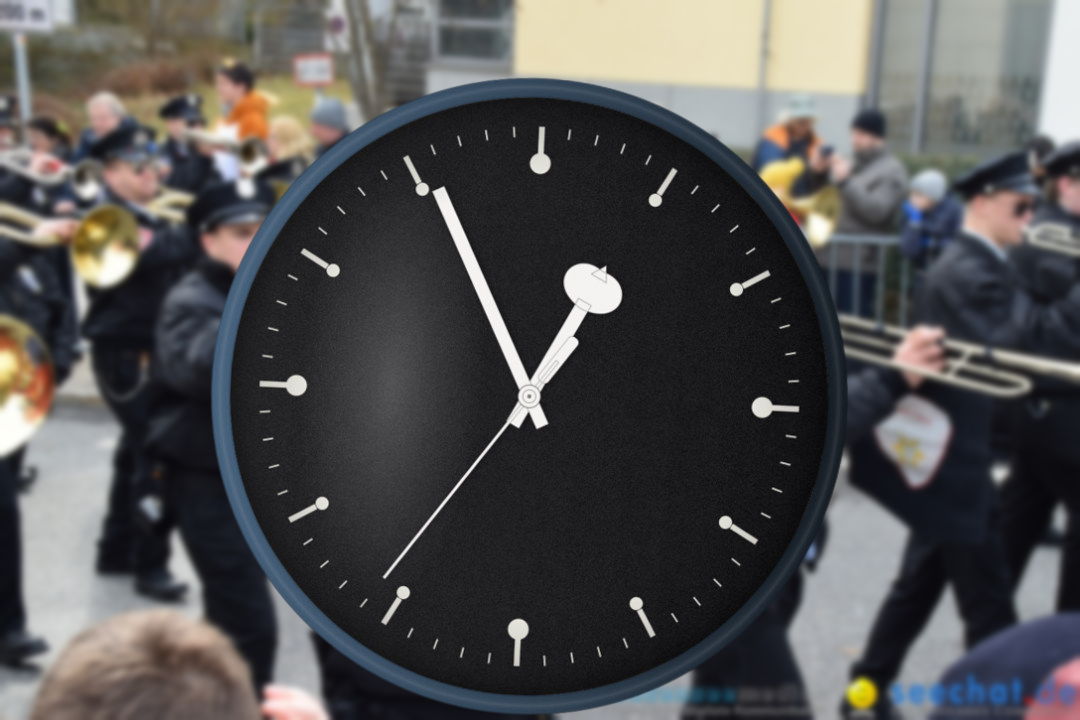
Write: 12:55:36
